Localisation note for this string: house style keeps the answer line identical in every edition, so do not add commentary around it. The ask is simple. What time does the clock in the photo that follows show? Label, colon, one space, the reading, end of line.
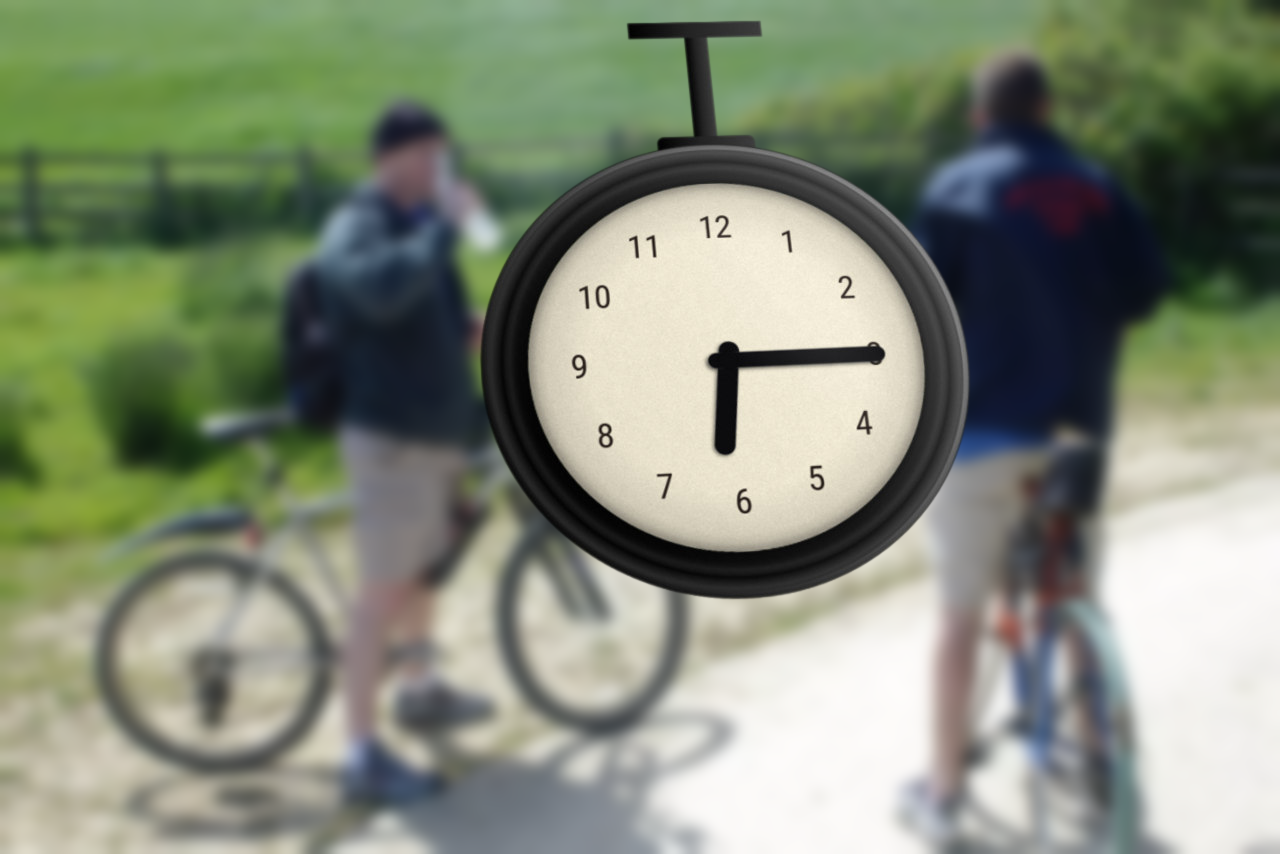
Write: 6:15
